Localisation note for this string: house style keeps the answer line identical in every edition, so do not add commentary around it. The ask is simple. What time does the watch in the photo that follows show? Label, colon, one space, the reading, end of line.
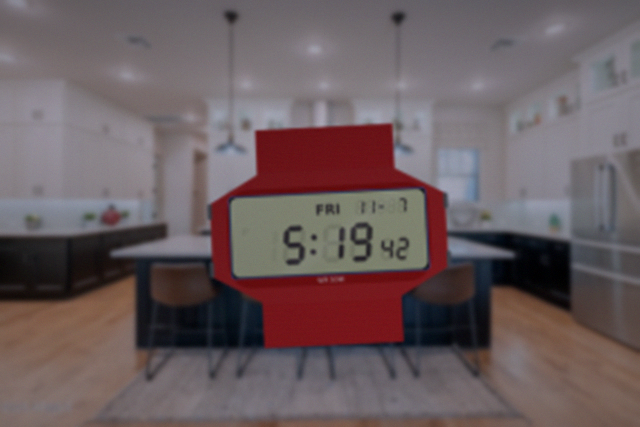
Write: 5:19:42
